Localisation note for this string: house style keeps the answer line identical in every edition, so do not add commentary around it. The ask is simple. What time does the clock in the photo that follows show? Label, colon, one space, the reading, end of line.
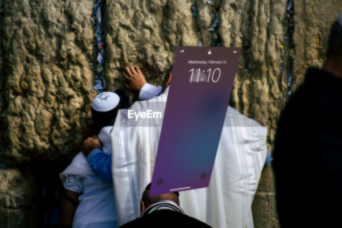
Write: 11:10
